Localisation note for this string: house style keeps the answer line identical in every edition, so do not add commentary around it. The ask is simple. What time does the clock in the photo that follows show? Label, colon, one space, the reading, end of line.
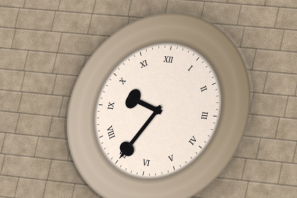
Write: 9:35
